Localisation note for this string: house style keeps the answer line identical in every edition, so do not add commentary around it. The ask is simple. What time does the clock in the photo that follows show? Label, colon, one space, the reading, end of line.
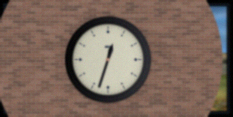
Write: 12:33
